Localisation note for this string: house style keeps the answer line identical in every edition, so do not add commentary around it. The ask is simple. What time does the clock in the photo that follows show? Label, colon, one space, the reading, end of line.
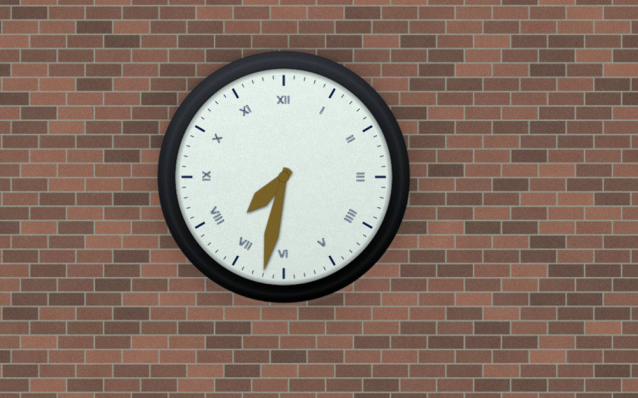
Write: 7:32
